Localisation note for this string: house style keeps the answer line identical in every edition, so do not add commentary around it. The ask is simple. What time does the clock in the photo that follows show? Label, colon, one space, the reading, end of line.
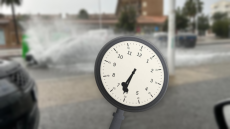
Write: 6:31
